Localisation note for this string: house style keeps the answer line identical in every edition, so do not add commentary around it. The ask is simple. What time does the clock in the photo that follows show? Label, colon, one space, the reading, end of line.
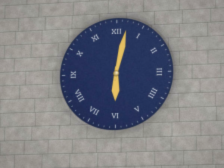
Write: 6:02
